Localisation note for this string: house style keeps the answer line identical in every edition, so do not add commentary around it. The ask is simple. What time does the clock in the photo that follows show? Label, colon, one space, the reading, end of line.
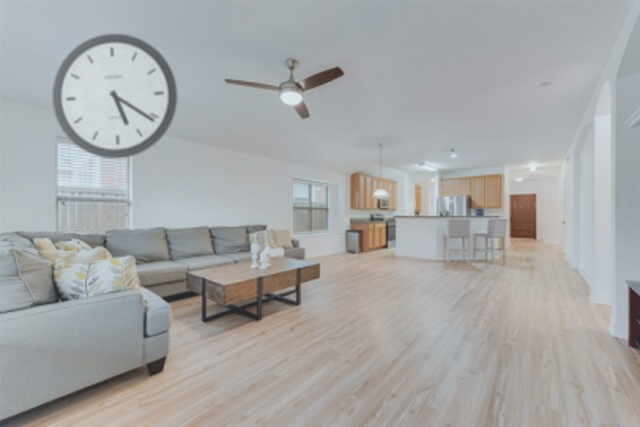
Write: 5:21
